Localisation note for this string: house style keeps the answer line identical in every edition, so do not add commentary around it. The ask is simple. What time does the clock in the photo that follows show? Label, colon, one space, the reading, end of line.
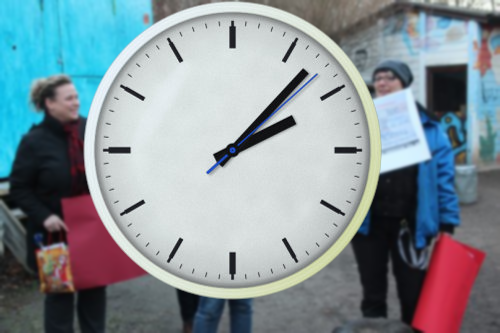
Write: 2:07:08
